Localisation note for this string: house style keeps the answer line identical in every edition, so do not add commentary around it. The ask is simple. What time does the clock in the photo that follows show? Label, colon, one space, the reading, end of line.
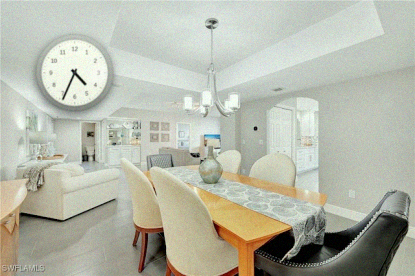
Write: 4:34
